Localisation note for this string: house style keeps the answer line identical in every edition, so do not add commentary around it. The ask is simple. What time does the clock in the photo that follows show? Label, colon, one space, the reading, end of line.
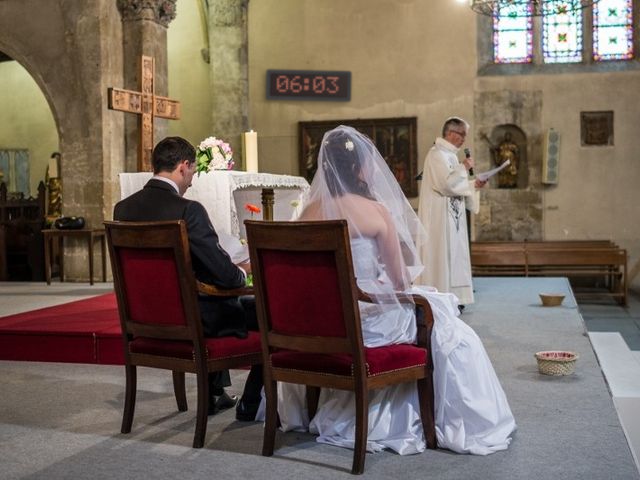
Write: 6:03
